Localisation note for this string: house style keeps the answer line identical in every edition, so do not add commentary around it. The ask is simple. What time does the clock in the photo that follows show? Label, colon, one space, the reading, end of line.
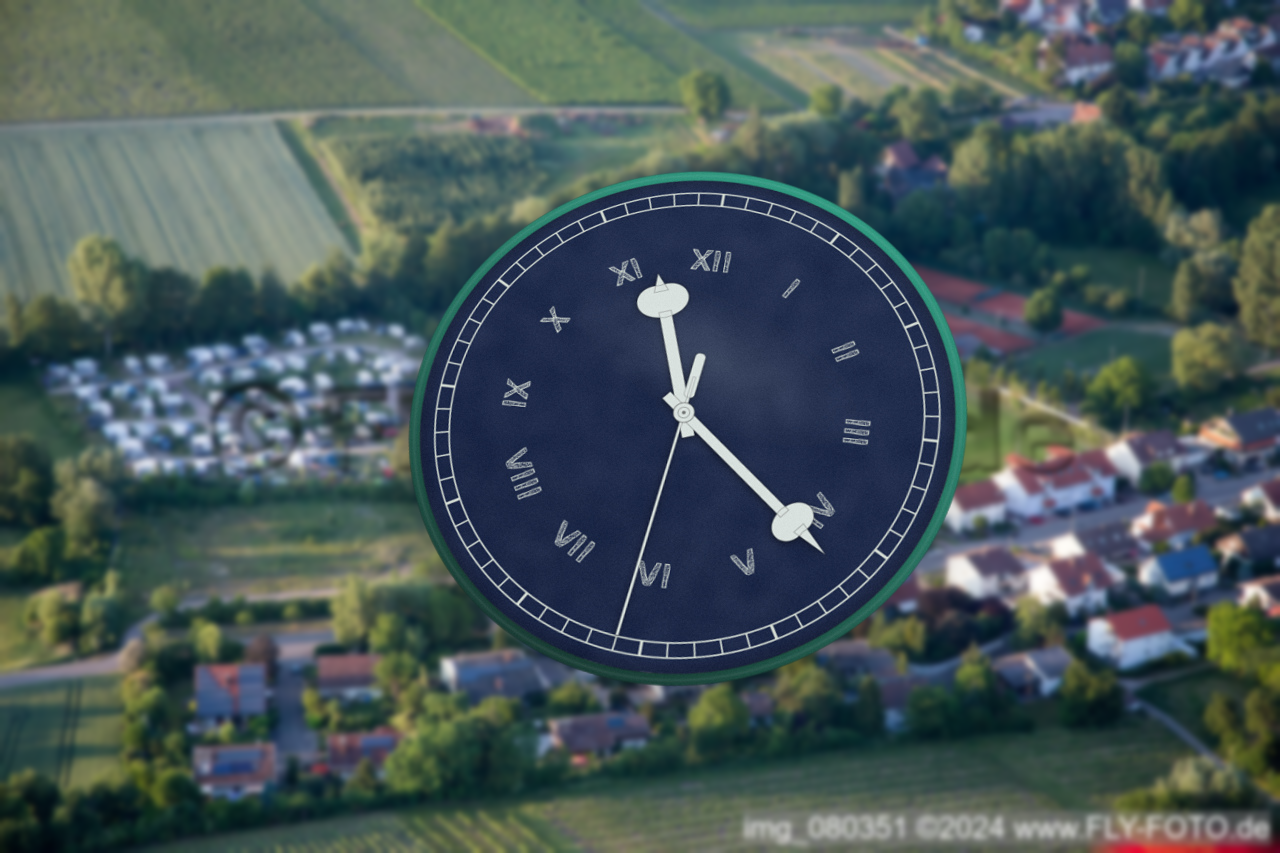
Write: 11:21:31
